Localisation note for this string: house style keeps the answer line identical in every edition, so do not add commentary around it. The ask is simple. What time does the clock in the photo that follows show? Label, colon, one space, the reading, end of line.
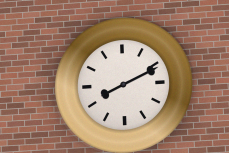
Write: 8:11
